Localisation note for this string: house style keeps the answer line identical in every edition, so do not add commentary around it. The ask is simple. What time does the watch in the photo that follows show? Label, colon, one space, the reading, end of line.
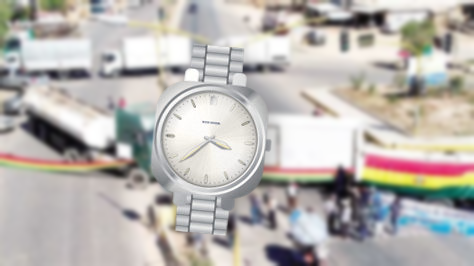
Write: 3:38
